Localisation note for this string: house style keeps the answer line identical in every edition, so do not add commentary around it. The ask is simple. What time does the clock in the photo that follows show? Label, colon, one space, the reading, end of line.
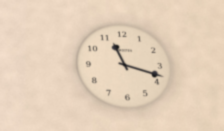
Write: 11:18
